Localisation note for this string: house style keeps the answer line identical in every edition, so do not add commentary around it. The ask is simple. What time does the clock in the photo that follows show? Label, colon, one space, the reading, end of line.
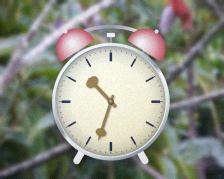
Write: 10:33
